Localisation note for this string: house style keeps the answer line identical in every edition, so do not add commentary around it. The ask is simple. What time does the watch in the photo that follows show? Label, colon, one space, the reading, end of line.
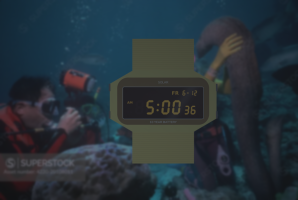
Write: 5:00:36
